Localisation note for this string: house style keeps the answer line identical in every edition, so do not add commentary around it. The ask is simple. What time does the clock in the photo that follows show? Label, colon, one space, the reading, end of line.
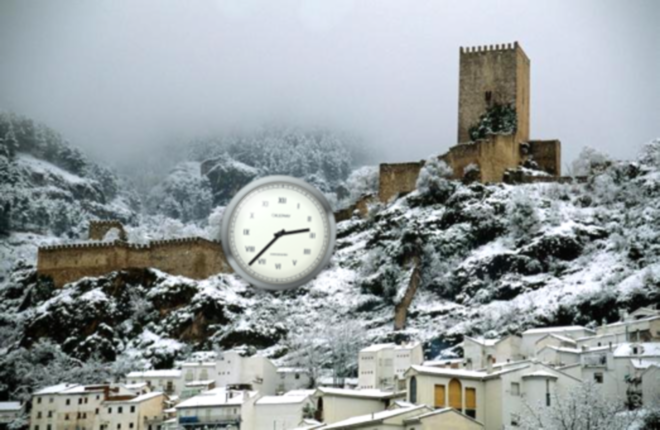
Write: 2:37
